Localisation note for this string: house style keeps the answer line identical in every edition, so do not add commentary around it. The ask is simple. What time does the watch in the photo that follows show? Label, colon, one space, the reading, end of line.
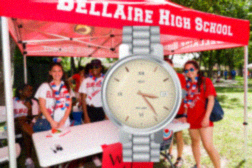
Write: 3:24
